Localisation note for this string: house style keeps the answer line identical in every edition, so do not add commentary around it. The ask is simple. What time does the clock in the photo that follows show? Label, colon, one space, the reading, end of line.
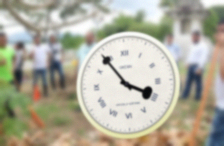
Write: 3:54
